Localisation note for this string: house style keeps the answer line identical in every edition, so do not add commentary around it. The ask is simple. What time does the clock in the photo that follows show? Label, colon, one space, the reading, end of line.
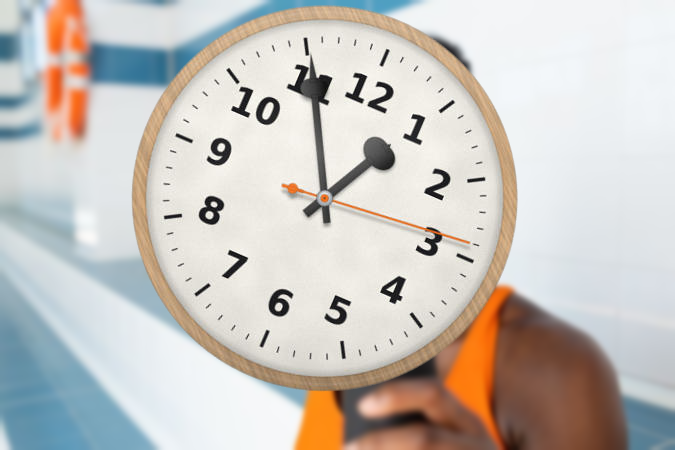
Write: 12:55:14
